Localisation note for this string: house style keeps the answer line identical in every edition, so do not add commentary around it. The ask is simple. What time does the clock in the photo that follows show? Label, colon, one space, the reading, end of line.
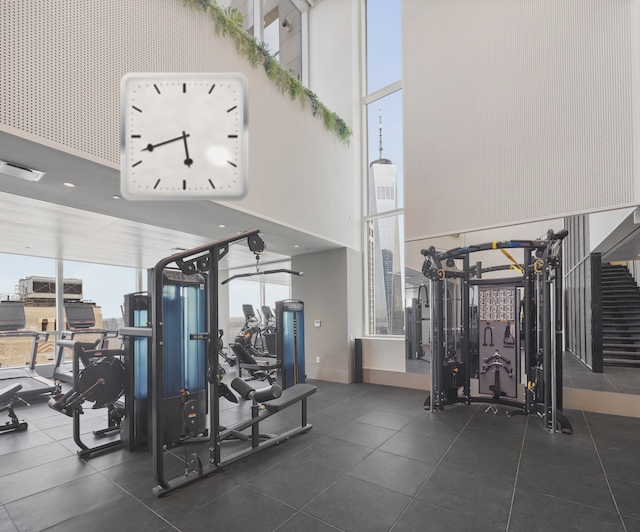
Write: 5:42
